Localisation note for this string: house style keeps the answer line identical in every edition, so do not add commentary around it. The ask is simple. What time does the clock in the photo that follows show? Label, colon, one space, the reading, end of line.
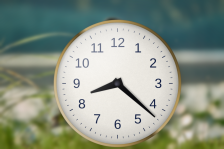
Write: 8:22
